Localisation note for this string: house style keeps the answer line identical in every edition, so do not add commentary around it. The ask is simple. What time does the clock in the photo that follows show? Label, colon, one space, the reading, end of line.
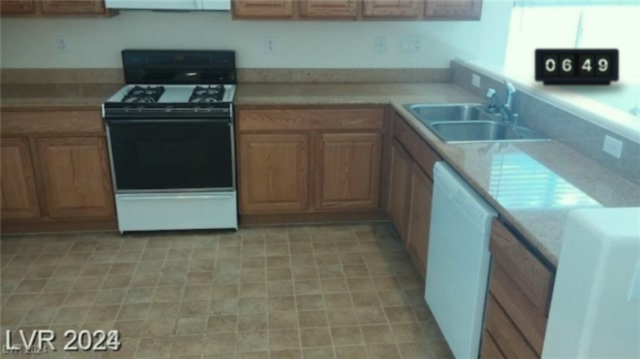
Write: 6:49
